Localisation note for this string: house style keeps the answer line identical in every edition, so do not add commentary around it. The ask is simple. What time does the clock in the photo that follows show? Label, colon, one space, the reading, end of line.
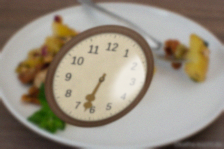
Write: 6:32
